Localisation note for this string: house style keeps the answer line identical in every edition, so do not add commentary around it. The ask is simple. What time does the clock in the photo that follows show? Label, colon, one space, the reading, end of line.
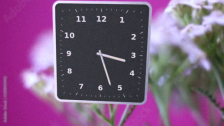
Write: 3:27
